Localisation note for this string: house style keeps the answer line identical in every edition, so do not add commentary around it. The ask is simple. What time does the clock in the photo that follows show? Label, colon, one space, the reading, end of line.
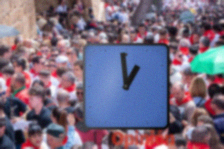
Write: 12:59
